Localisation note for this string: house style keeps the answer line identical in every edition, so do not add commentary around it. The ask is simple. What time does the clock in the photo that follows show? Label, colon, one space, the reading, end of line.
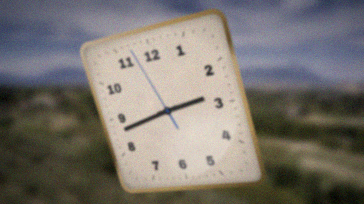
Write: 2:42:57
